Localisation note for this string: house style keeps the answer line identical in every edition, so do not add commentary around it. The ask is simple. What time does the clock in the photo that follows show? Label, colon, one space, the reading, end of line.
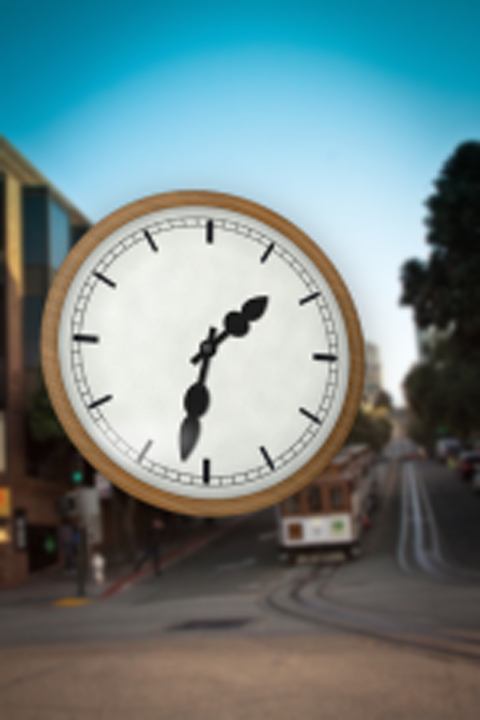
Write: 1:32
